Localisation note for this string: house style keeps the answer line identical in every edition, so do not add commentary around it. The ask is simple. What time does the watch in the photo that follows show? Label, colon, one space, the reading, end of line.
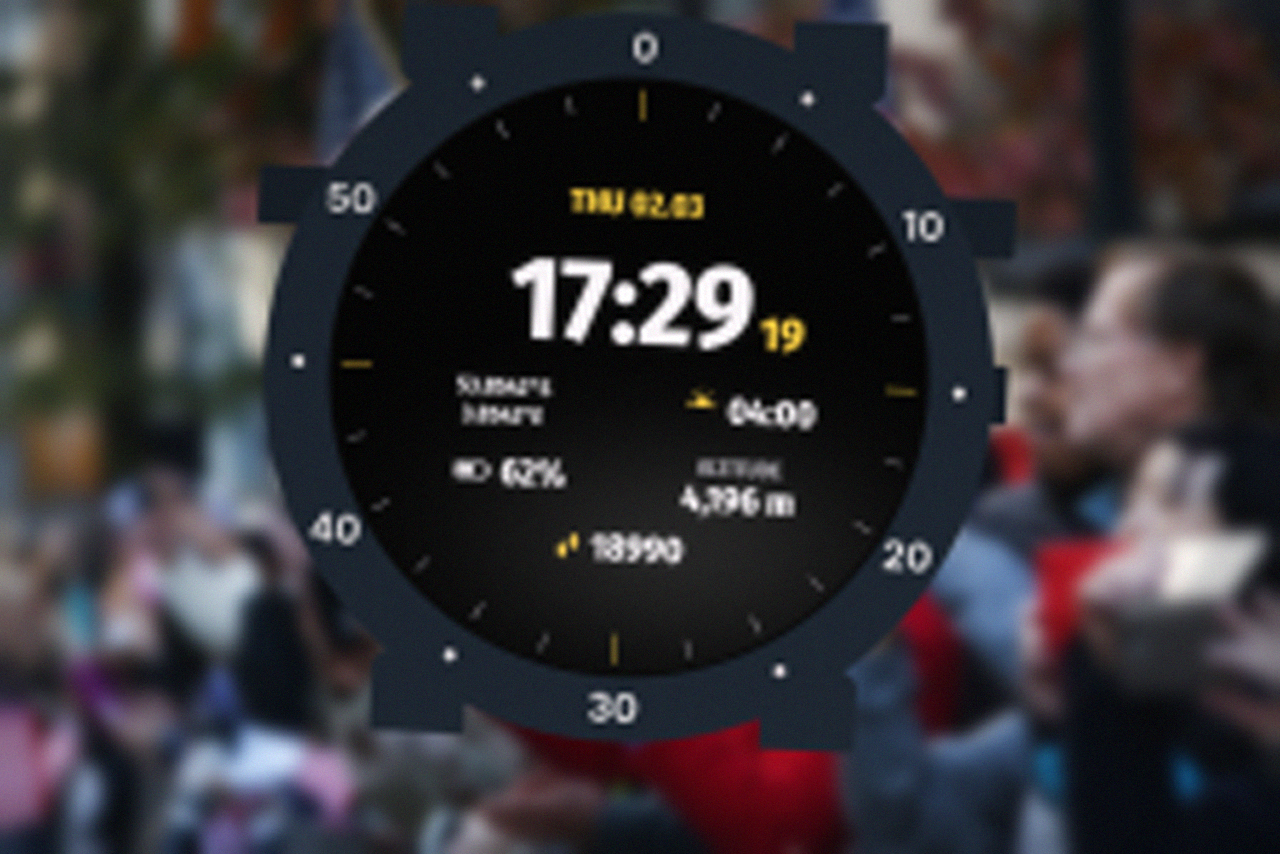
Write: 17:29:19
